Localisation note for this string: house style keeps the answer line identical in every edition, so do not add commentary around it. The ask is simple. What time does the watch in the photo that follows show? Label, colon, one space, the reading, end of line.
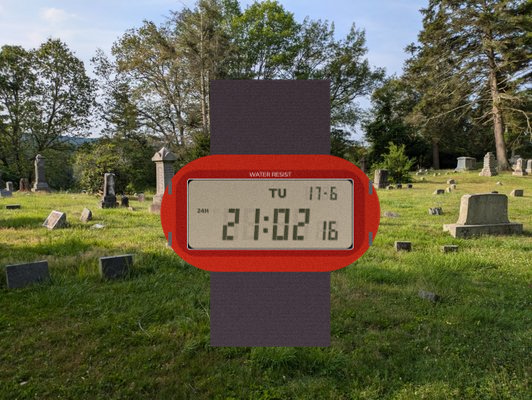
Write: 21:02:16
